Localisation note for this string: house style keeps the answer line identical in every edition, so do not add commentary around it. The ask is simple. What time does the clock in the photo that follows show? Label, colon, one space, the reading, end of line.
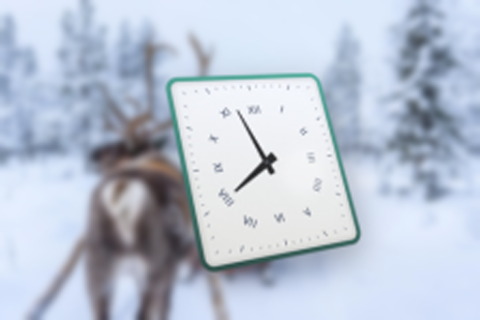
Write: 7:57
